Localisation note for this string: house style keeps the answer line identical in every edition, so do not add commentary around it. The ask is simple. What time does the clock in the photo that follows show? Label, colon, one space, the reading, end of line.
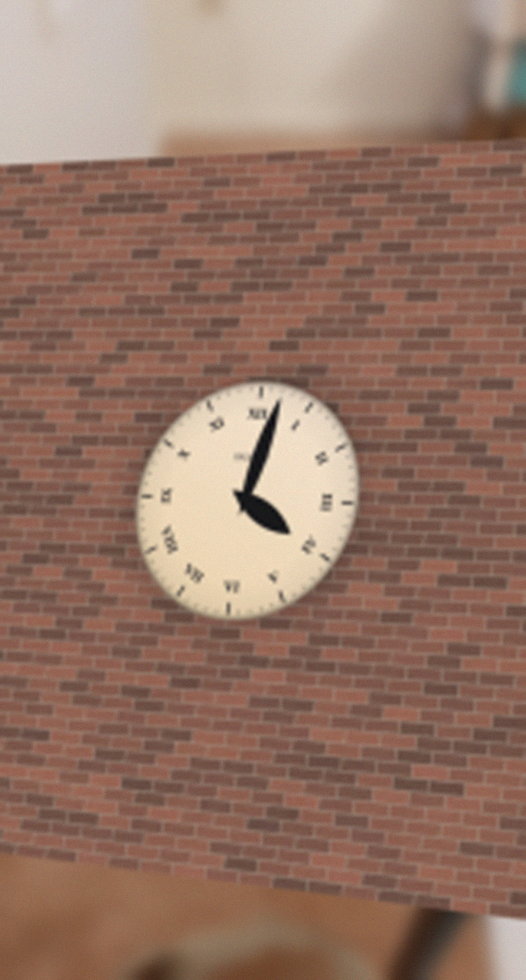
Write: 4:02
